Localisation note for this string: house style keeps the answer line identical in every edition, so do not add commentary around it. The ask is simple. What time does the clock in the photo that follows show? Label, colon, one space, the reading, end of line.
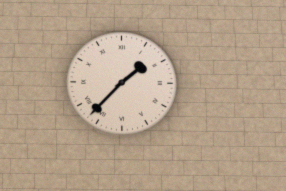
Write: 1:37
